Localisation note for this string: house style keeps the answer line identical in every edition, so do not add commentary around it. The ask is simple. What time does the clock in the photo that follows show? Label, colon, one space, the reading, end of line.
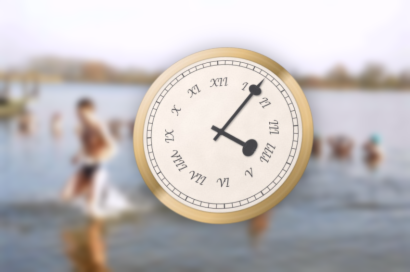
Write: 4:07
